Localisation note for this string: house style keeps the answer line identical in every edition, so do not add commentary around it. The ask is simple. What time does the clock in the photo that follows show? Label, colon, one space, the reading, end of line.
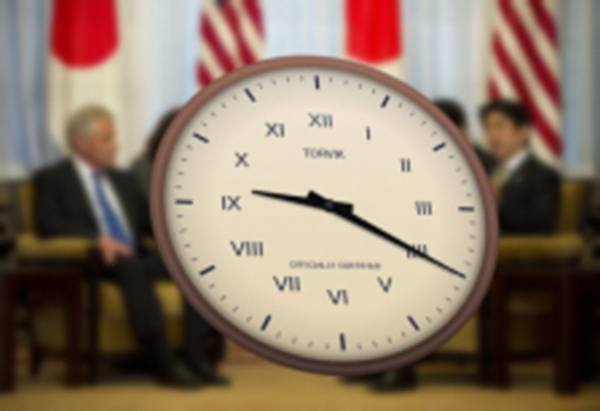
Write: 9:20
